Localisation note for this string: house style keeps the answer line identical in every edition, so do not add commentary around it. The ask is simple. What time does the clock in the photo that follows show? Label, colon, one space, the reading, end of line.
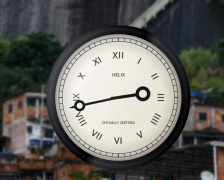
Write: 2:43
